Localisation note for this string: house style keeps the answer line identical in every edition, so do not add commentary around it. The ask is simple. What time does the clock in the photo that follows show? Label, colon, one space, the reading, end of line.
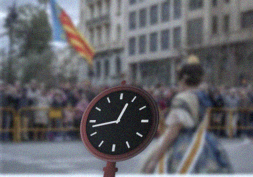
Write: 12:43
